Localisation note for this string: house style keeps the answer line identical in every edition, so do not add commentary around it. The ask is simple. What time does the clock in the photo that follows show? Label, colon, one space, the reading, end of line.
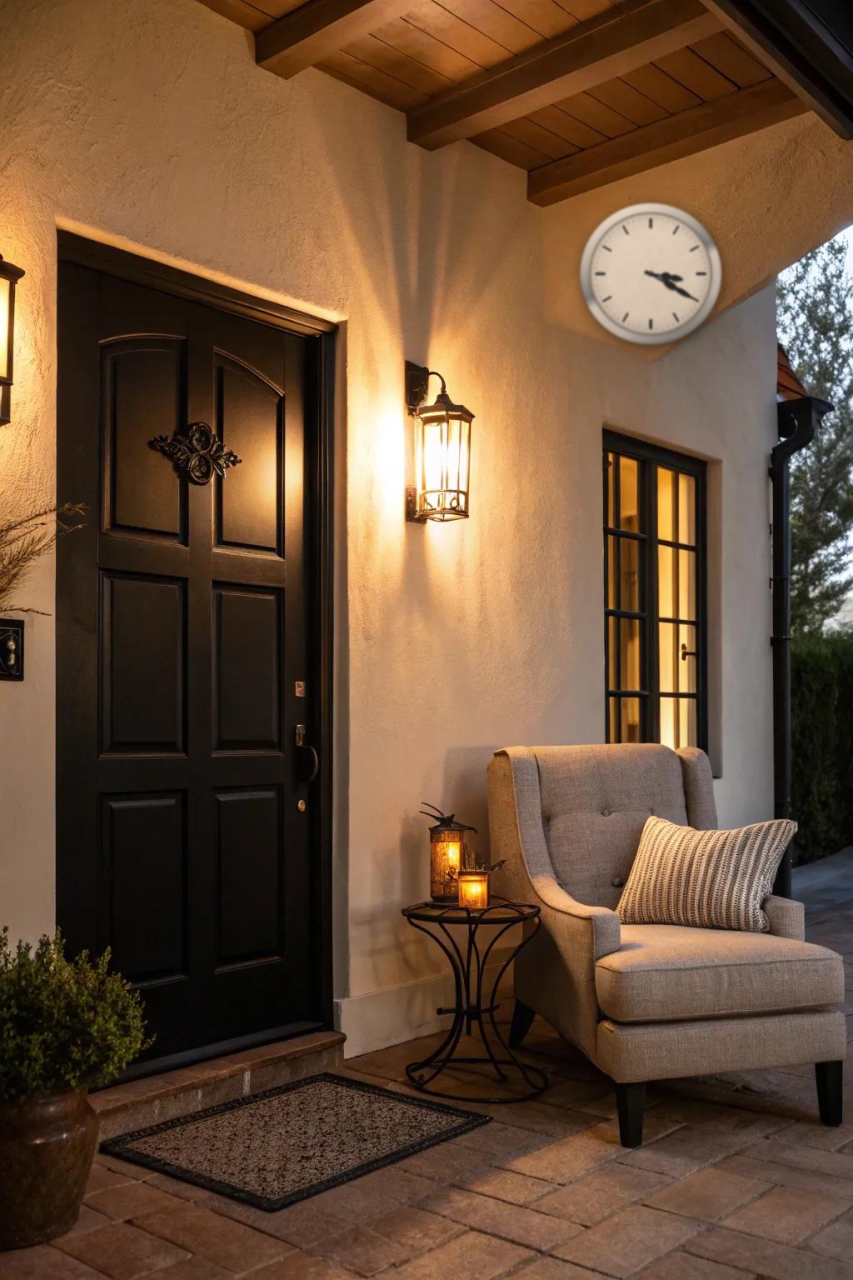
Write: 3:20
